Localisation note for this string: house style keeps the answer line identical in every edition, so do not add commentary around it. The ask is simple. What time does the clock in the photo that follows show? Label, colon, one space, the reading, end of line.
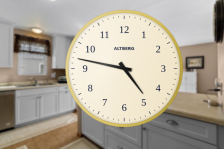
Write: 4:47
